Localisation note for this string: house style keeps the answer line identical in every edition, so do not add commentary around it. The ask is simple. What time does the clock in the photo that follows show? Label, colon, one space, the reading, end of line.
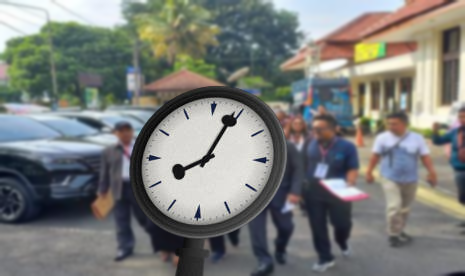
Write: 8:04
